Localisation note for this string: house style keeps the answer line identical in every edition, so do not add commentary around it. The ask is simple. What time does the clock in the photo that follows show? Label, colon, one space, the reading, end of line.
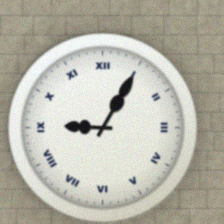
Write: 9:05
